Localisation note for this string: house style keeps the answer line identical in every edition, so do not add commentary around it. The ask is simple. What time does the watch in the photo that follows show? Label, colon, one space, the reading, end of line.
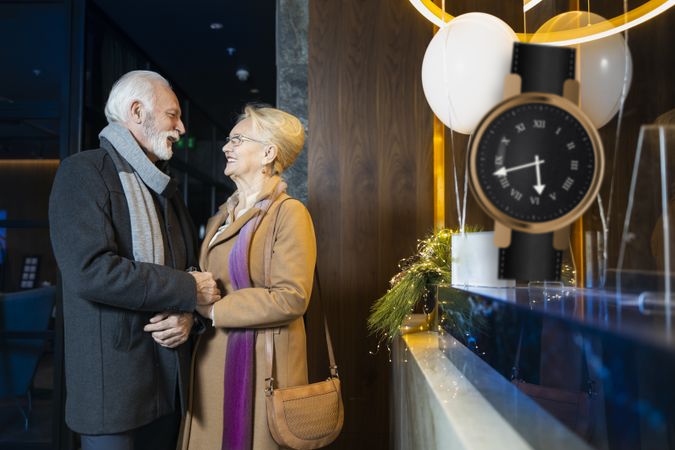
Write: 5:42
